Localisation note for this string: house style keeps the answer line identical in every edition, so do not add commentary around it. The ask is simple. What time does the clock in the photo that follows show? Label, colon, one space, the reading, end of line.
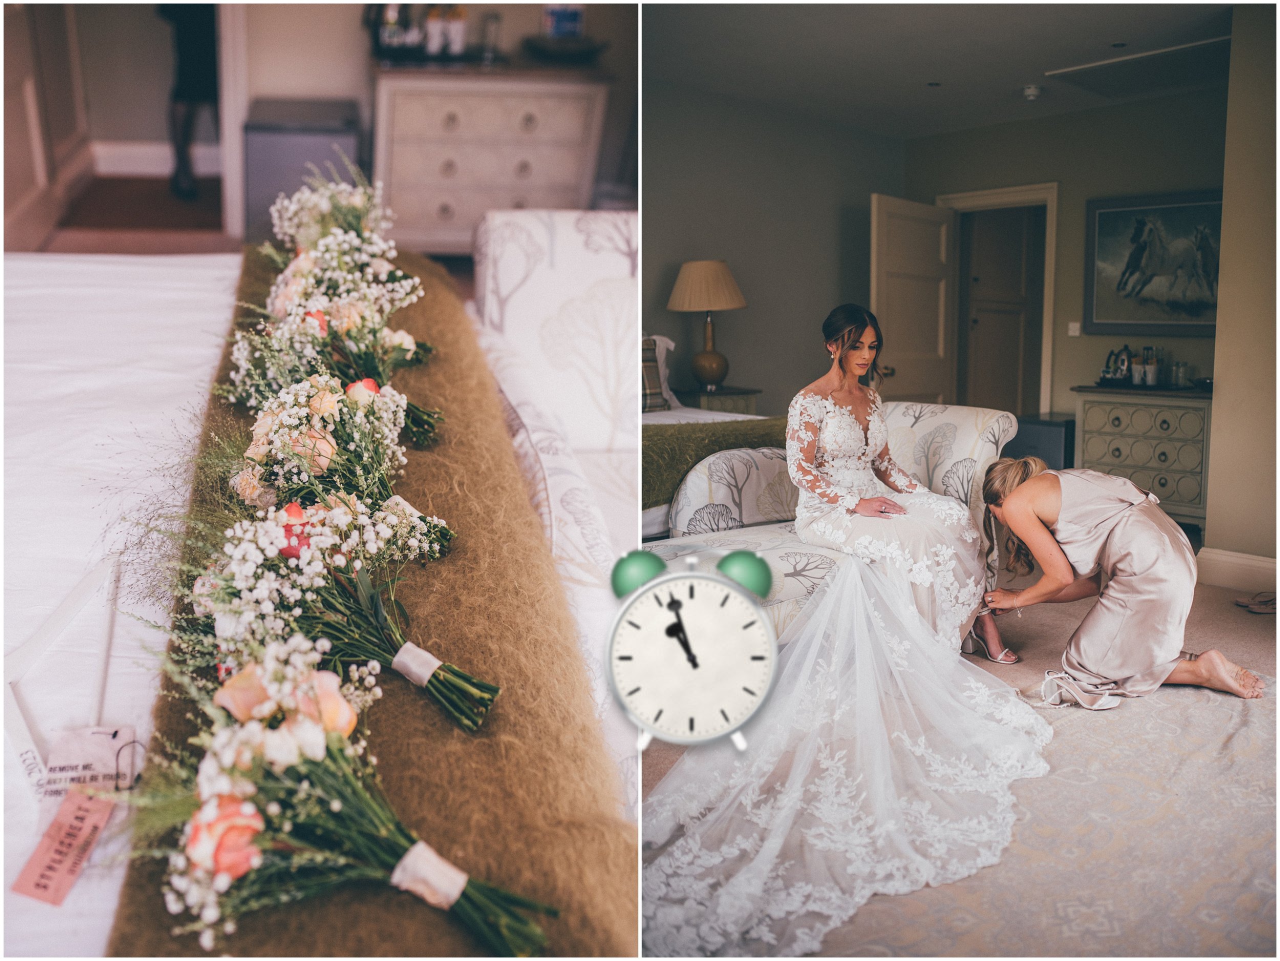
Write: 10:57
